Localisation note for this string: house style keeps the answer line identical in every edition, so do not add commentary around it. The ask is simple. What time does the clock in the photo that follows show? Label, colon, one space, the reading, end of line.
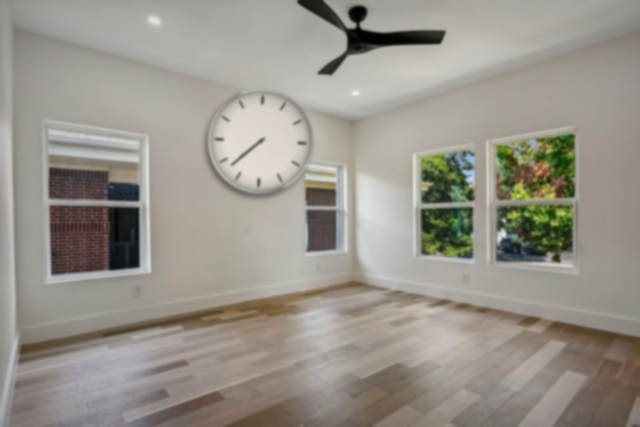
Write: 7:38
